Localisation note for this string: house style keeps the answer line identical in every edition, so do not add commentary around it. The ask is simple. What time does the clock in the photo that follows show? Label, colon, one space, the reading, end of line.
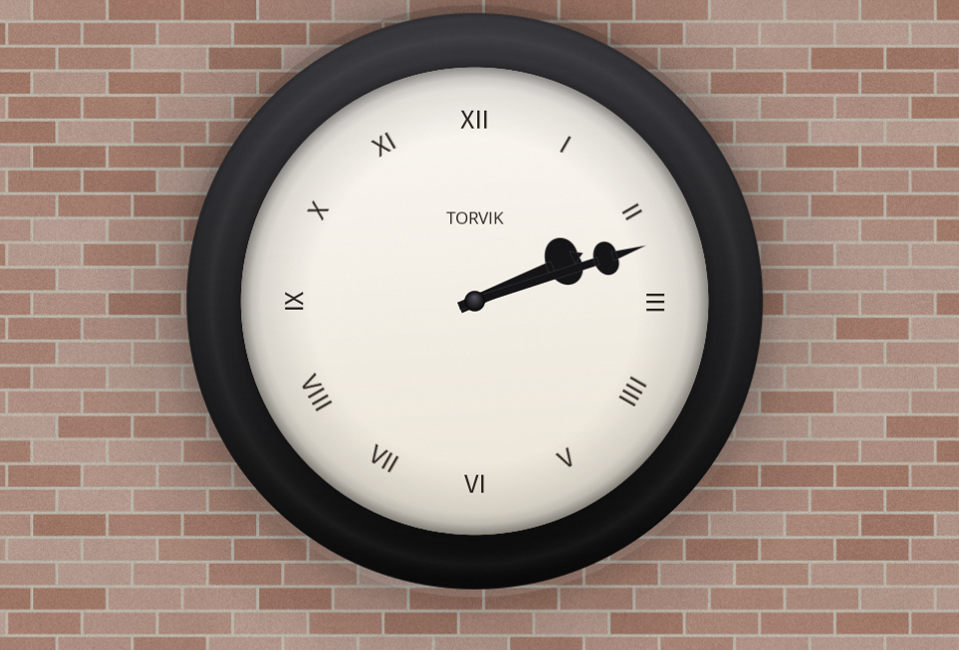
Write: 2:12
